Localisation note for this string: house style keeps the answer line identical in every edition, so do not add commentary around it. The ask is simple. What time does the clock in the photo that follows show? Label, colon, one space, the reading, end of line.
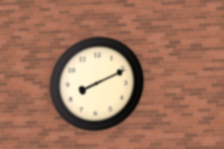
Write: 8:11
